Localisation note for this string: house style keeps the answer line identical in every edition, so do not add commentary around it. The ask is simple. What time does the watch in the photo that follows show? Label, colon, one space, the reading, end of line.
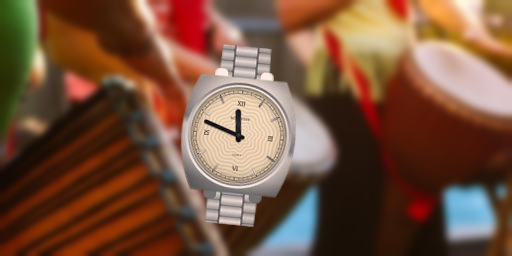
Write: 11:48
